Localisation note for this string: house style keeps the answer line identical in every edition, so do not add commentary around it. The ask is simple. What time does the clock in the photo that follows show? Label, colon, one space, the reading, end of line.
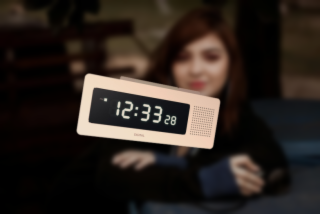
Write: 12:33:28
